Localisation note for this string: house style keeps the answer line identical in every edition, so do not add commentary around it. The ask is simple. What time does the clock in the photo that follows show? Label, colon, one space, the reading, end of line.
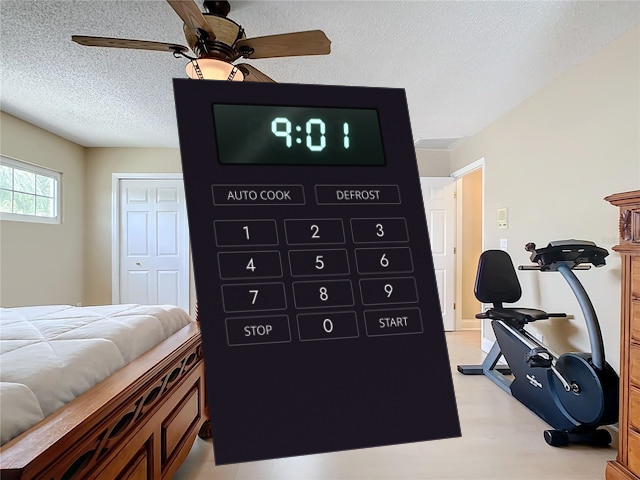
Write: 9:01
